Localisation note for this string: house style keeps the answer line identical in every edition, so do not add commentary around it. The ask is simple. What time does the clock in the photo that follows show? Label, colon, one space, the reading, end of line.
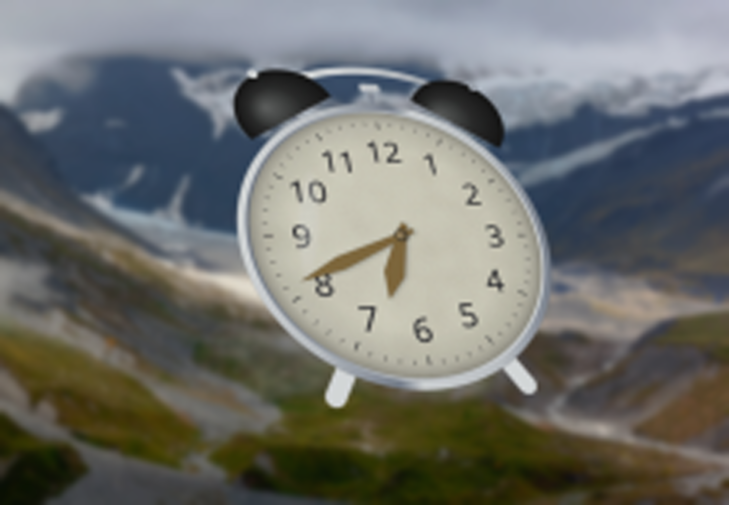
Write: 6:41
